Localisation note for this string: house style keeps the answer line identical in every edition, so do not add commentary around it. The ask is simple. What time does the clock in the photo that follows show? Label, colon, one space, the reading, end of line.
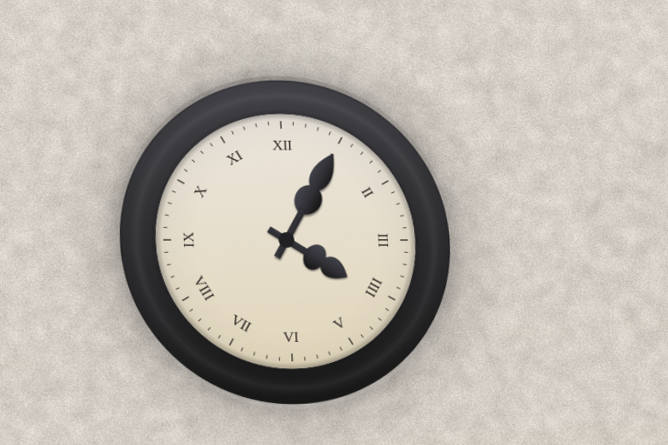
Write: 4:05
